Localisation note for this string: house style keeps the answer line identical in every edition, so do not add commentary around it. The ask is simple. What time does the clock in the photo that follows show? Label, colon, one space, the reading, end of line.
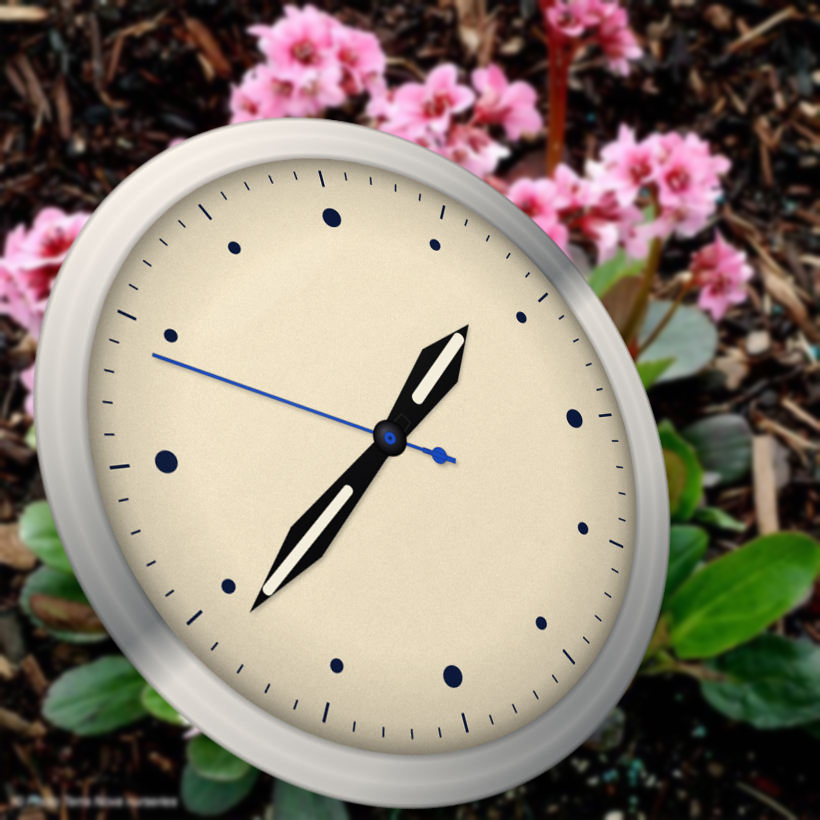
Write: 1:38:49
